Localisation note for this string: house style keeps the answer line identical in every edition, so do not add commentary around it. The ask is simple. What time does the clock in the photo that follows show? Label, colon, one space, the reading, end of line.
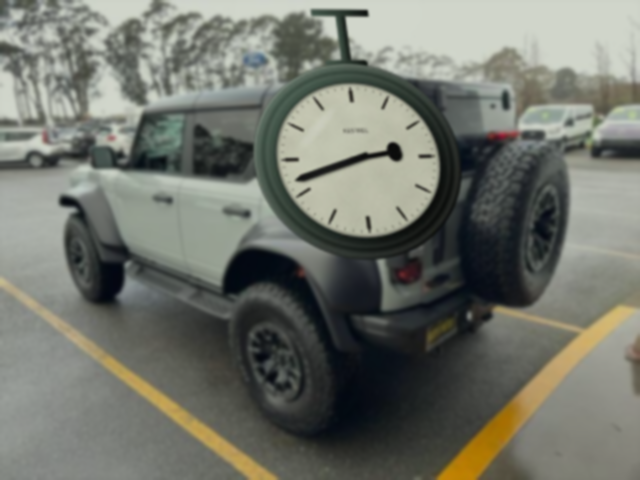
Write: 2:42
